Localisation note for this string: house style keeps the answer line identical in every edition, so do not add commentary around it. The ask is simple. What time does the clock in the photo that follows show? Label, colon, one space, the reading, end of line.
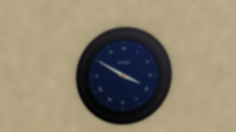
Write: 3:50
